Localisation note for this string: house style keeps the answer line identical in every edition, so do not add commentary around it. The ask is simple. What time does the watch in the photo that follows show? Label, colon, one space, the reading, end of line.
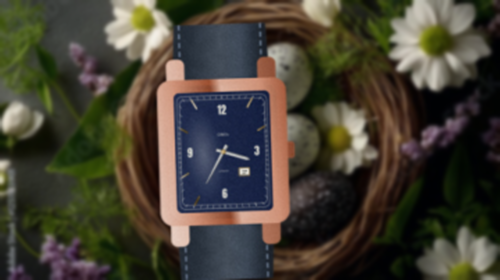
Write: 3:35
